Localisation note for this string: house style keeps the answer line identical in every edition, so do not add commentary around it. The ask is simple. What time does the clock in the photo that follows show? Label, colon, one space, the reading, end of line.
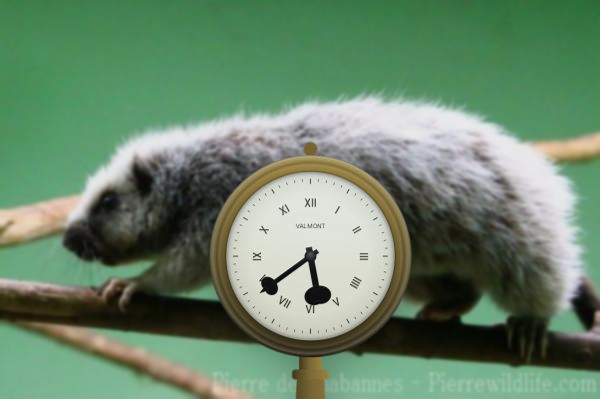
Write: 5:39
